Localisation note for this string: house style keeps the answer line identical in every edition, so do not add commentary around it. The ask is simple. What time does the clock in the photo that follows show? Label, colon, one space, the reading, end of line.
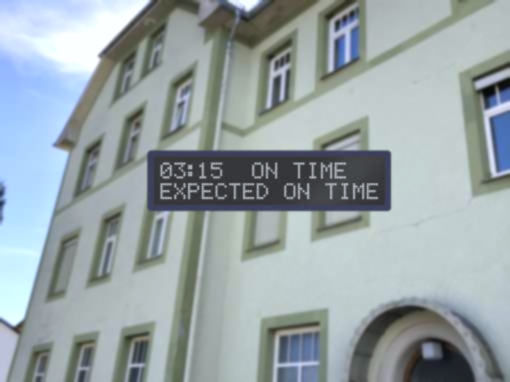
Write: 3:15
